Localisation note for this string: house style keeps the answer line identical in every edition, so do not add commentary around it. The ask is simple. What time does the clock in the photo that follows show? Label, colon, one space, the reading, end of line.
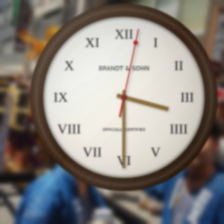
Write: 3:30:02
